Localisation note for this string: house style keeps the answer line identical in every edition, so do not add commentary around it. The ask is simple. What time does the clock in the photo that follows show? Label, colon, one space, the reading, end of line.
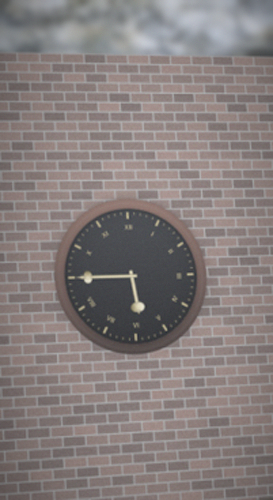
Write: 5:45
